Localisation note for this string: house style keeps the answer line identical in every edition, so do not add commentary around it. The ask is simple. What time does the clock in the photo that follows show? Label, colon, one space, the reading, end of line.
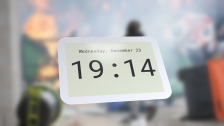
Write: 19:14
